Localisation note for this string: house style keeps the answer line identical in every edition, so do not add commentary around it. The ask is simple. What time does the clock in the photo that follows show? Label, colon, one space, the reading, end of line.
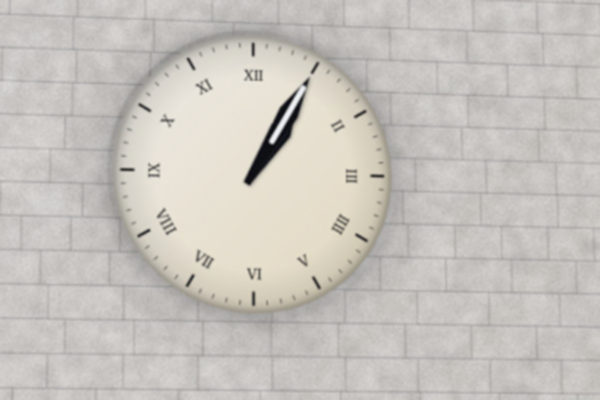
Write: 1:05
